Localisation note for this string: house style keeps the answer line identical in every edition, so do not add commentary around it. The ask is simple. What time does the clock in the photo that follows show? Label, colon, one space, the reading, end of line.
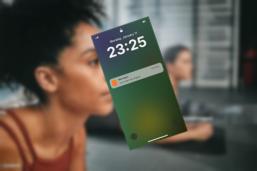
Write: 23:25
